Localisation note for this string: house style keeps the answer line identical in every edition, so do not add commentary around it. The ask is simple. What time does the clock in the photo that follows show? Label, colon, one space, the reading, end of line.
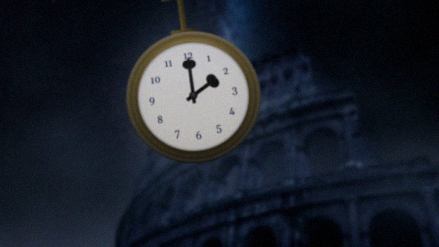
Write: 2:00
